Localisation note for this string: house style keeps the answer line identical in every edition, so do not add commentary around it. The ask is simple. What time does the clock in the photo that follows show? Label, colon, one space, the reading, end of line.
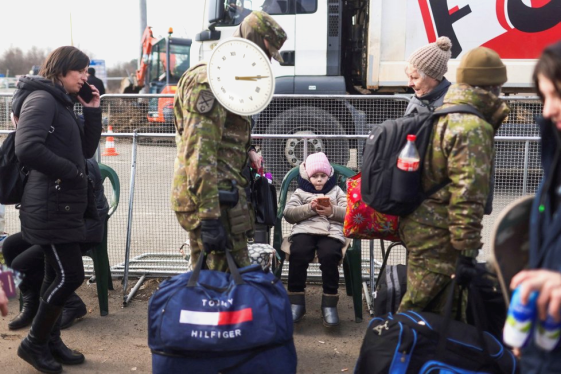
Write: 3:15
